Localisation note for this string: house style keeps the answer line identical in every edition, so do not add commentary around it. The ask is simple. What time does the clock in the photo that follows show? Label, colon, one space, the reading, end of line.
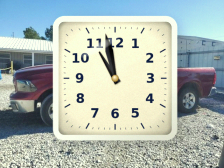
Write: 10:58
